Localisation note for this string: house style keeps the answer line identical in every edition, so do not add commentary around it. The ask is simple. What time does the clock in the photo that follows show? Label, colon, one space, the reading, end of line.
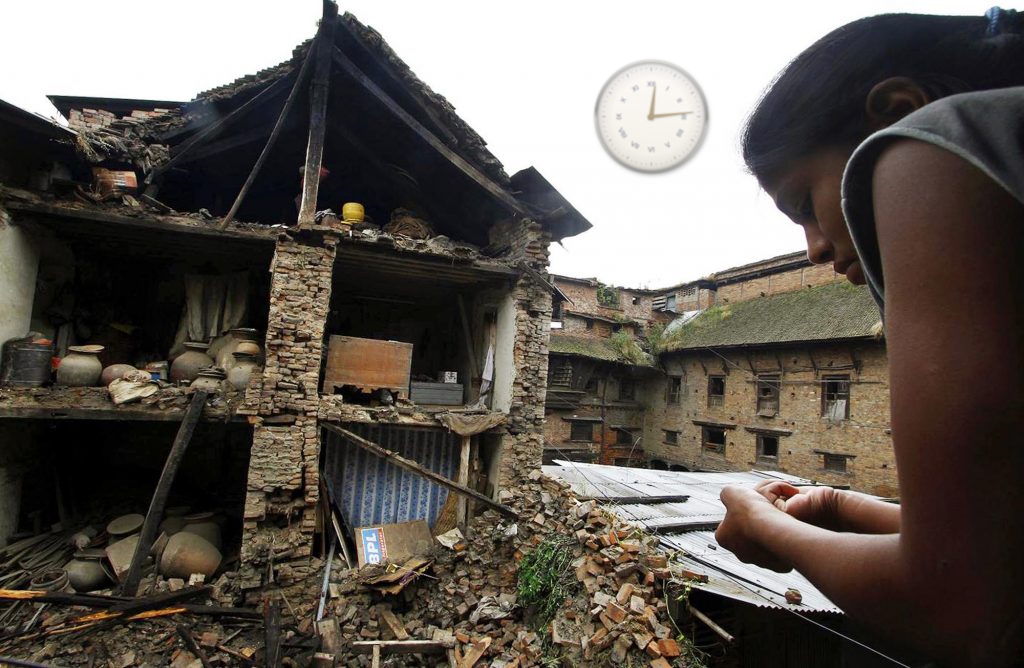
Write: 12:14
